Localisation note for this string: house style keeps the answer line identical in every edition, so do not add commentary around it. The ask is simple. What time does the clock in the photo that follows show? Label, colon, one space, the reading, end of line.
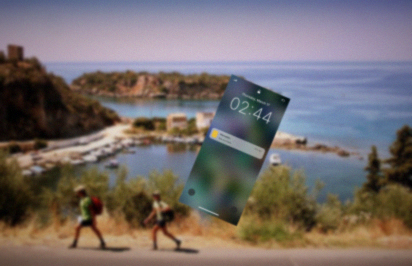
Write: 2:44
